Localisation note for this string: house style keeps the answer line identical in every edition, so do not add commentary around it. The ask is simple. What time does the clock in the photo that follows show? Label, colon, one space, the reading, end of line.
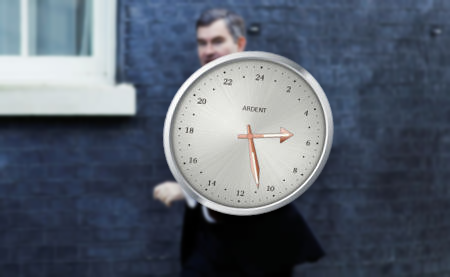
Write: 5:27
